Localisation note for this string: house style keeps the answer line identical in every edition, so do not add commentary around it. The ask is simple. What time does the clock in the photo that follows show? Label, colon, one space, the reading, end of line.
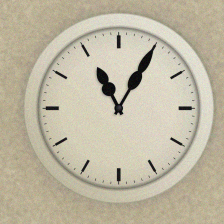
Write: 11:05
